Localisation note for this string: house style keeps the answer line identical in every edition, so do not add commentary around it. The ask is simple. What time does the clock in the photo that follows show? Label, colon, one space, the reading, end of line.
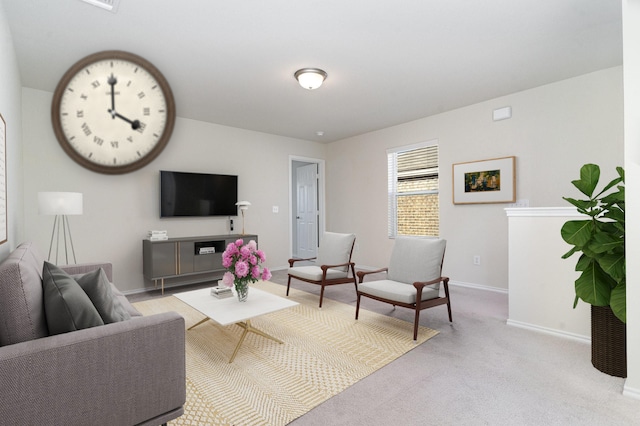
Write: 4:00
